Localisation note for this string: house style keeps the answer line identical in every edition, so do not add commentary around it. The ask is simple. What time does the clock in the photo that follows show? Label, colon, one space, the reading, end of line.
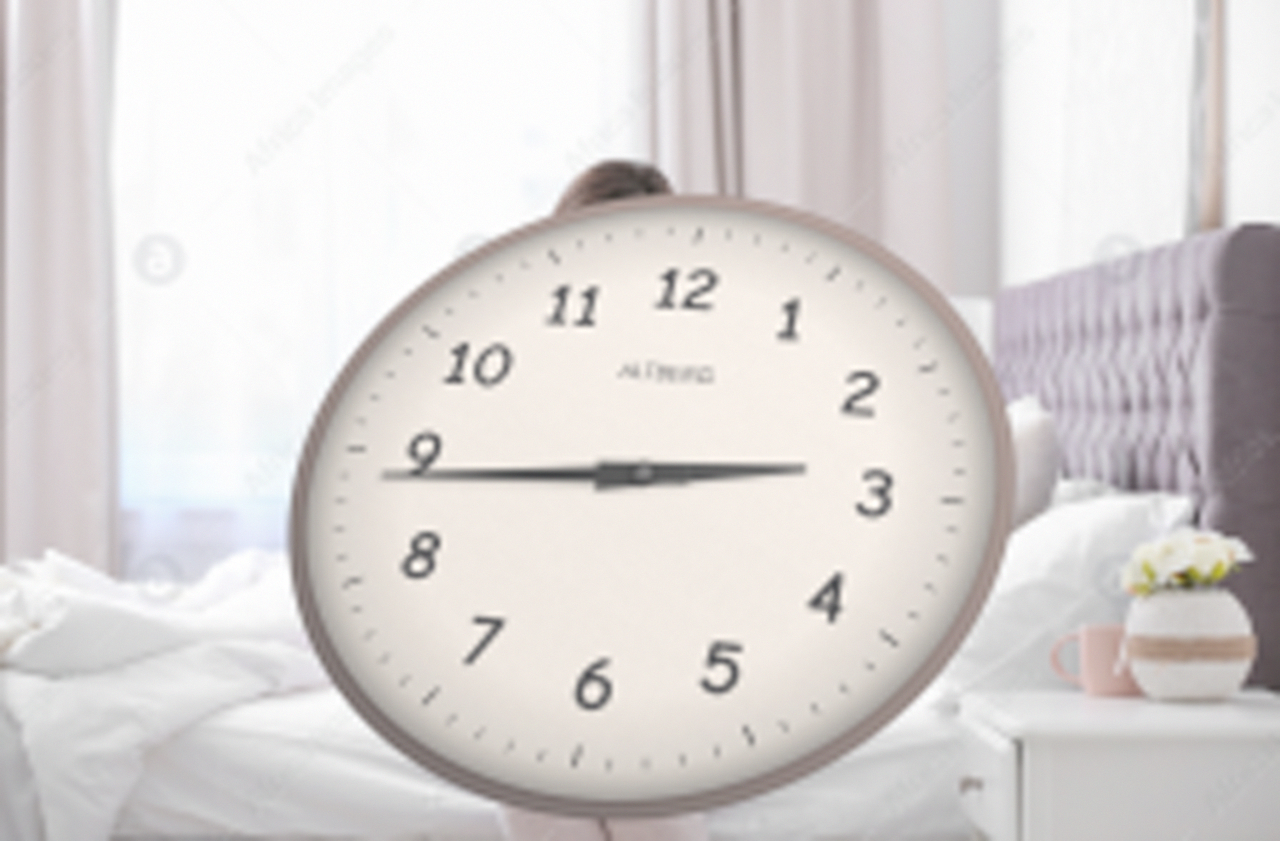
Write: 2:44
